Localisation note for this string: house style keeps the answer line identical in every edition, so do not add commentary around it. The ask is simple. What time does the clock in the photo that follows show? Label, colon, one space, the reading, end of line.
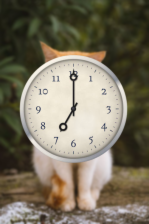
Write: 7:00
